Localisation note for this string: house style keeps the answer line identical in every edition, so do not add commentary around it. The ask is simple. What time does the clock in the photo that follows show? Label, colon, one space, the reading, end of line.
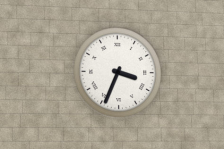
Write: 3:34
